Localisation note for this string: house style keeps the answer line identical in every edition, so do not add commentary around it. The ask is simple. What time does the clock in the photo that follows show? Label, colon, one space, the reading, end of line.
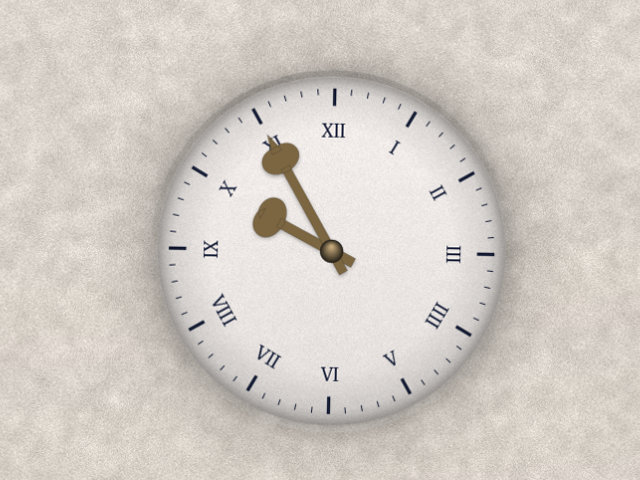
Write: 9:55
